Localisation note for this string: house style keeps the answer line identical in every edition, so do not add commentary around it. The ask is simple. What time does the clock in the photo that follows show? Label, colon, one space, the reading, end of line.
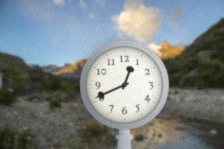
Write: 12:41
